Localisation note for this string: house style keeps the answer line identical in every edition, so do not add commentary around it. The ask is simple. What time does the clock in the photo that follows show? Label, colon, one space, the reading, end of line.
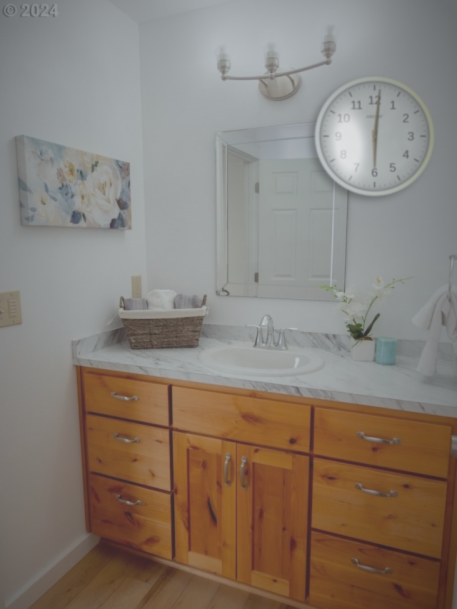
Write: 6:01
